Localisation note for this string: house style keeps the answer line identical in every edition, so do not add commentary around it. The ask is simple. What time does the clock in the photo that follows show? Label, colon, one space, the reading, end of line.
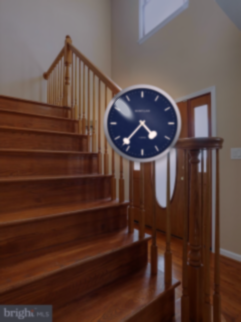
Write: 4:37
